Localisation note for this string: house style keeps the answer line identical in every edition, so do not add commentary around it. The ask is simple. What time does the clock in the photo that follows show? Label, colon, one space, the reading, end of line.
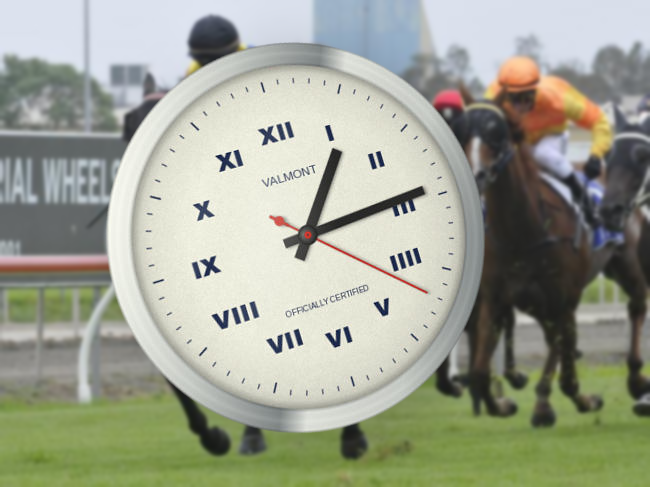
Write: 1:14:22
